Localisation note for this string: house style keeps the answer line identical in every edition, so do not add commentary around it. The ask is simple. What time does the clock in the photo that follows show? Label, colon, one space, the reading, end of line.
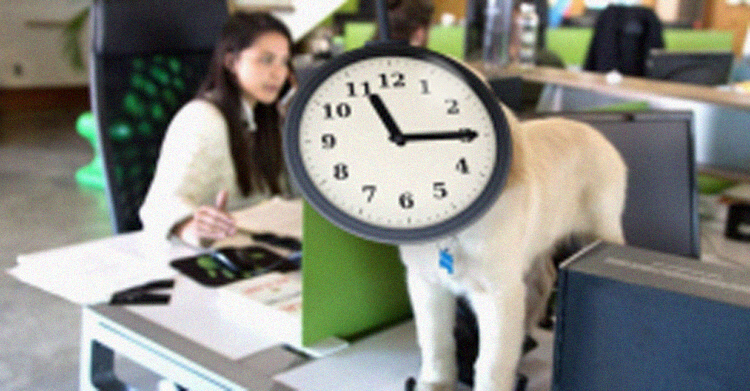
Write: 11:15
